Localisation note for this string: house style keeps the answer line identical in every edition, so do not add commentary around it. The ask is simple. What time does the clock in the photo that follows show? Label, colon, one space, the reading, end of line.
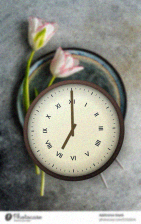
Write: 7:00
